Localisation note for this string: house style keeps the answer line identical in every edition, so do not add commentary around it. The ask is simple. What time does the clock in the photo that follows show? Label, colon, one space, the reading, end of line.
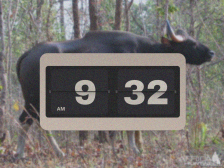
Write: 9:32
